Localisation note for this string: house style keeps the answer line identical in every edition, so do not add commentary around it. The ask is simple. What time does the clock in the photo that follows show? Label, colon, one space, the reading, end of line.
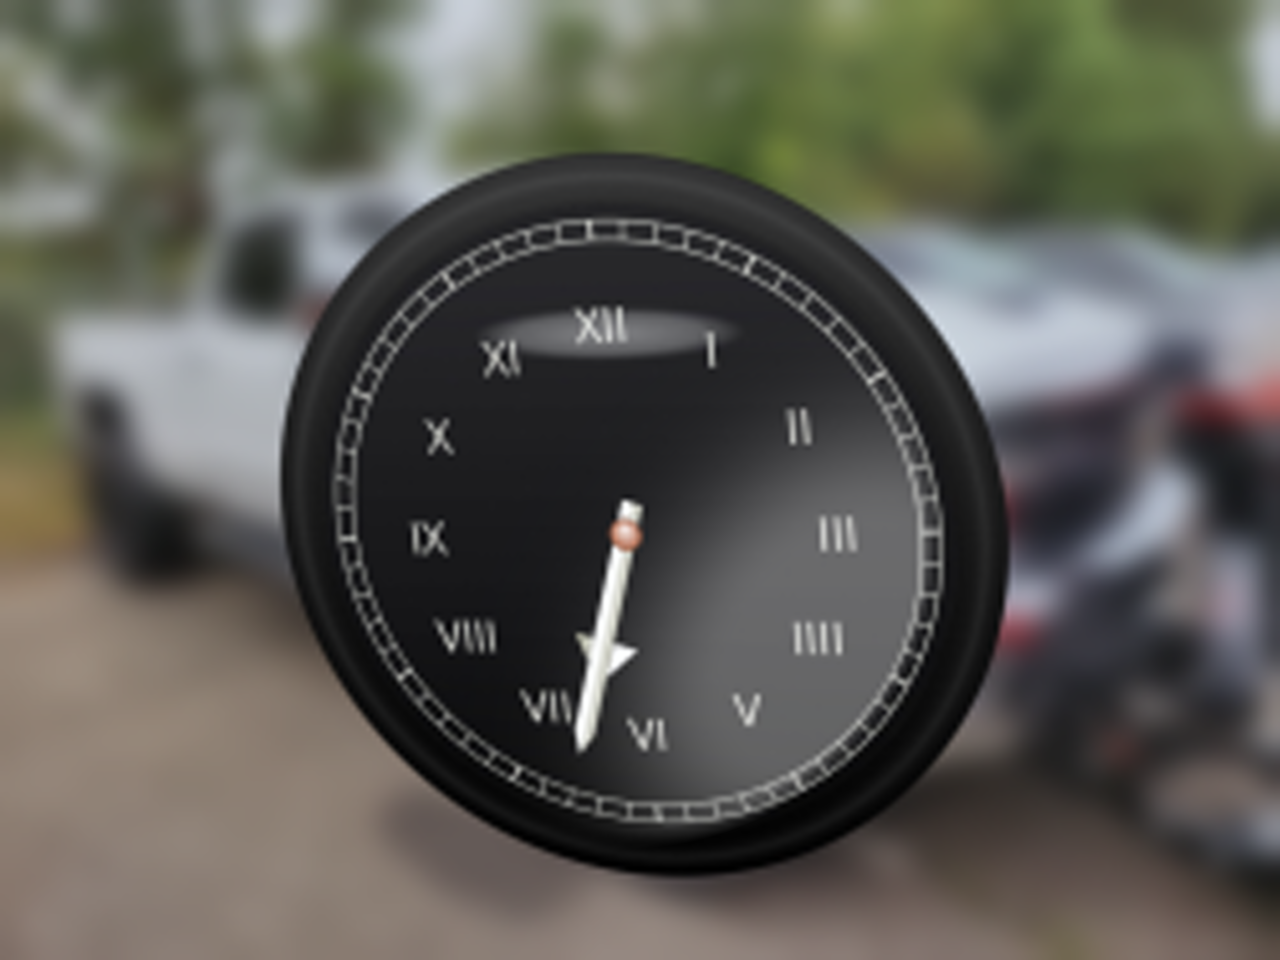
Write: 6:33
